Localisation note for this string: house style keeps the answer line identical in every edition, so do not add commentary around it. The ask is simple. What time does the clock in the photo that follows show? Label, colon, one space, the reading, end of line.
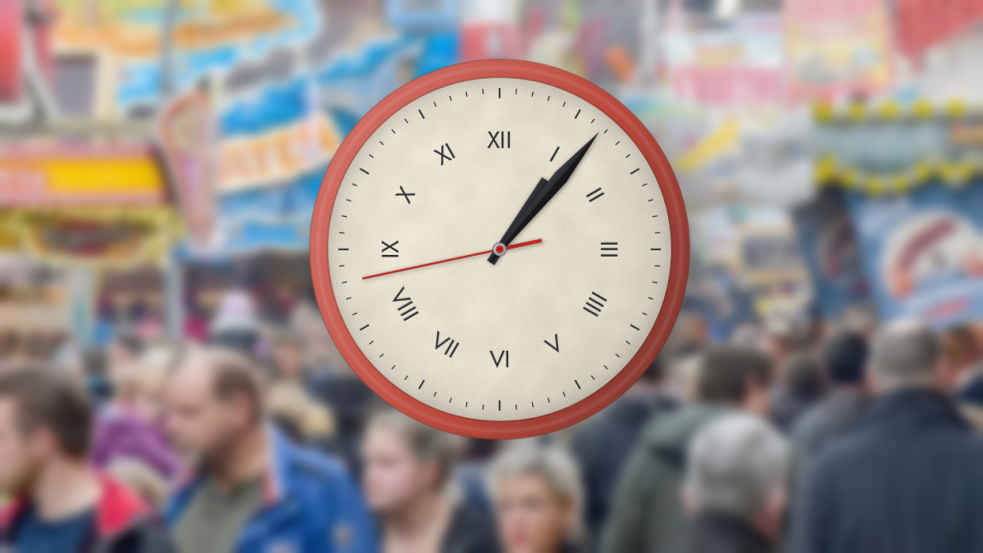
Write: 1:06:43
